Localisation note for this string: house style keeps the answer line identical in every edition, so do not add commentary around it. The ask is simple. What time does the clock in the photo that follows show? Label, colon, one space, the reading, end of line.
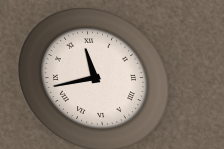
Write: 11:43
